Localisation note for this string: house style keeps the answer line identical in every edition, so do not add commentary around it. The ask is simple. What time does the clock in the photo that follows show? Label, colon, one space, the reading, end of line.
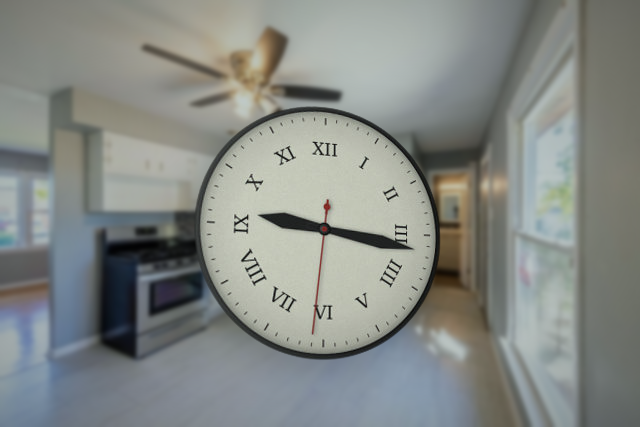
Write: 9:16:31
